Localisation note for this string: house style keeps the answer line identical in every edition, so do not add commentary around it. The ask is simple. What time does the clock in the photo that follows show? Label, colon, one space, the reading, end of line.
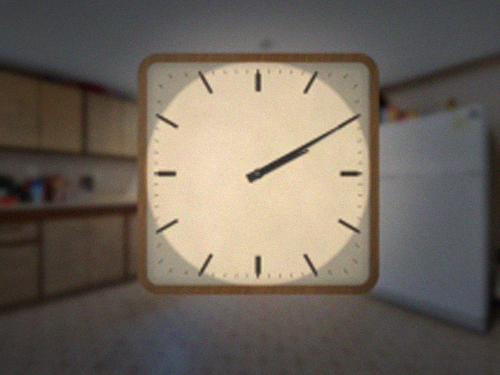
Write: 2:10
